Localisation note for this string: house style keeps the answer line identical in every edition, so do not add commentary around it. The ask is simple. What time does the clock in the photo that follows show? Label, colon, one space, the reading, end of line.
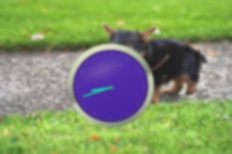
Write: 8:42
